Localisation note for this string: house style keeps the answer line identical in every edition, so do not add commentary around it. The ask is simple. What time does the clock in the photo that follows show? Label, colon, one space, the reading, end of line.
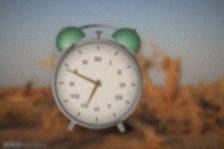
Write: 6:49
